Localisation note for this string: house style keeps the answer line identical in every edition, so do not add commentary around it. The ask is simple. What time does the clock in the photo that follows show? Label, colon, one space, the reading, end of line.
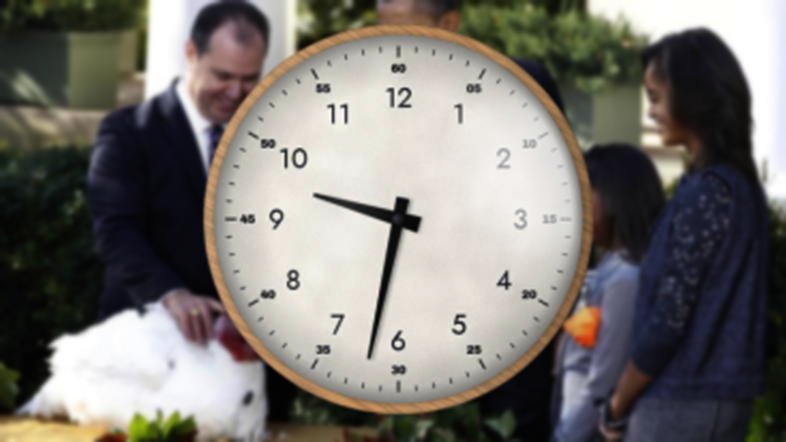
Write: 9:32
